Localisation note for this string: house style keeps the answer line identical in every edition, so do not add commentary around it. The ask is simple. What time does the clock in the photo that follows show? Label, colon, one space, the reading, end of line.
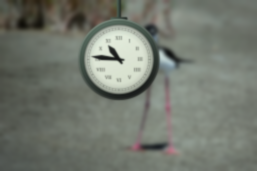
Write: 10:46
